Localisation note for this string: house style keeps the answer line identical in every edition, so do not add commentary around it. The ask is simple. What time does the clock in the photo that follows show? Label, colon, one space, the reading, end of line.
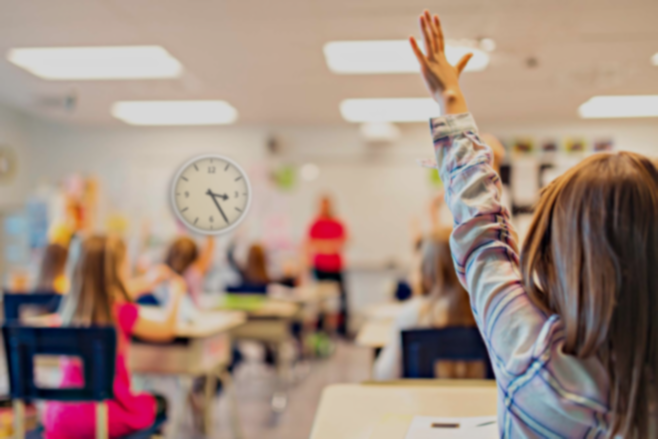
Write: 3:25
